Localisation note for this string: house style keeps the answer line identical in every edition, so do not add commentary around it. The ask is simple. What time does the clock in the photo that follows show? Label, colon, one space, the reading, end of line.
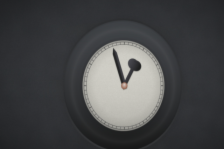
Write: 12:57
